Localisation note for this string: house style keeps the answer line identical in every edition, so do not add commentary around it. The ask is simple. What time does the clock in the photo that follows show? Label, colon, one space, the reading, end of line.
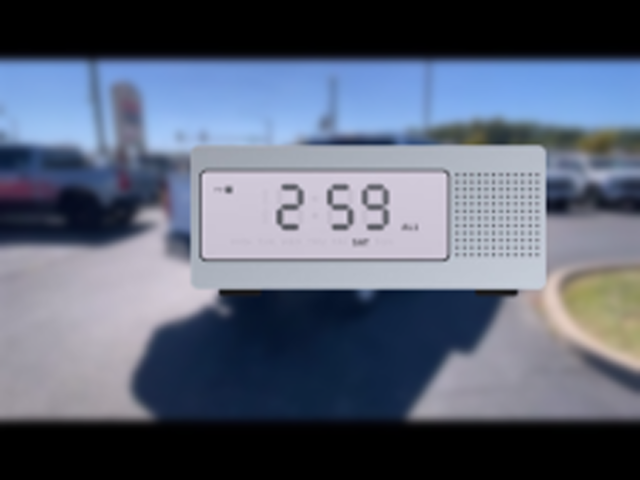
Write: 2:59
